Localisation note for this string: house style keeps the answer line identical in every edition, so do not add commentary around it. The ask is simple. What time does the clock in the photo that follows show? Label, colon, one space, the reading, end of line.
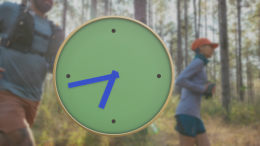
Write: 6:43
